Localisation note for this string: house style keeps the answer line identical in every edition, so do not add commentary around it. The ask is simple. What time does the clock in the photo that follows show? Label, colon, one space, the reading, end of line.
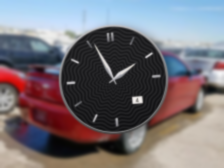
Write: 1:56
